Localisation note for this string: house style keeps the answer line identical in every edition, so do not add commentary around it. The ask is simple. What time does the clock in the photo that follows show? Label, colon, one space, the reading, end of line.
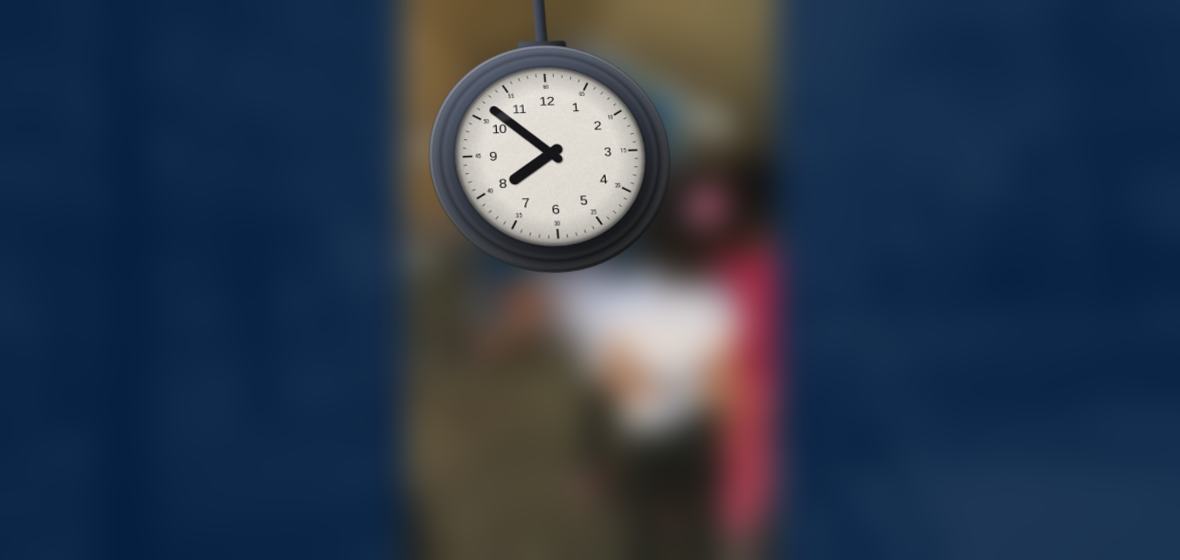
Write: 7:52
